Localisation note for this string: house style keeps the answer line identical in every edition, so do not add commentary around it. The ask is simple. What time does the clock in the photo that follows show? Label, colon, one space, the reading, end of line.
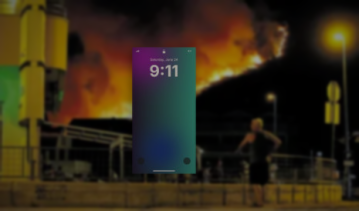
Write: 9:11
